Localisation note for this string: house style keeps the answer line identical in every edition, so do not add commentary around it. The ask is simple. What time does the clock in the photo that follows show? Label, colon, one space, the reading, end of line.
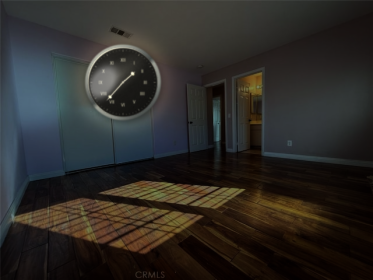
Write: 1:37
